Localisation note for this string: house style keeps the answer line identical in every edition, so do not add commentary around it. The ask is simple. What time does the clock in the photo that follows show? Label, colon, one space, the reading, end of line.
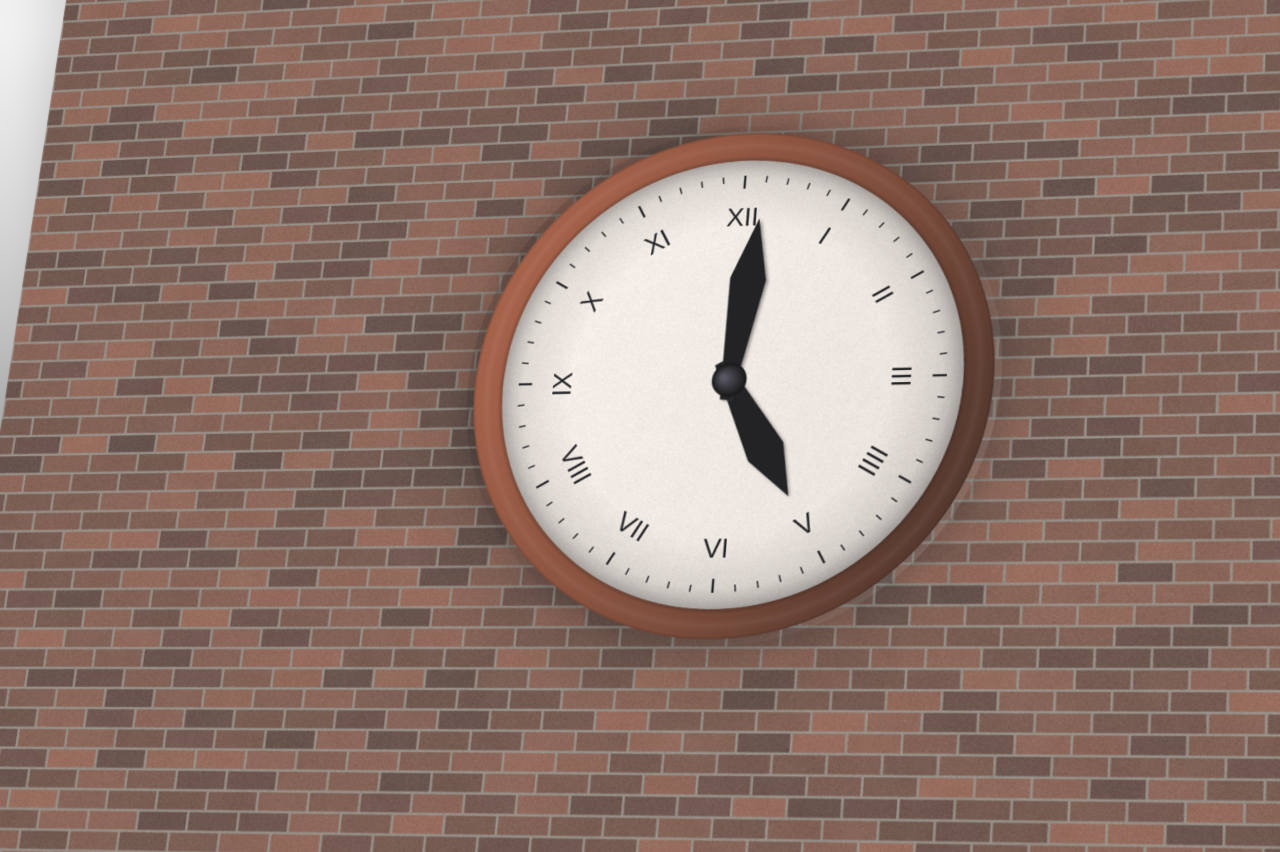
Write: 5:01
